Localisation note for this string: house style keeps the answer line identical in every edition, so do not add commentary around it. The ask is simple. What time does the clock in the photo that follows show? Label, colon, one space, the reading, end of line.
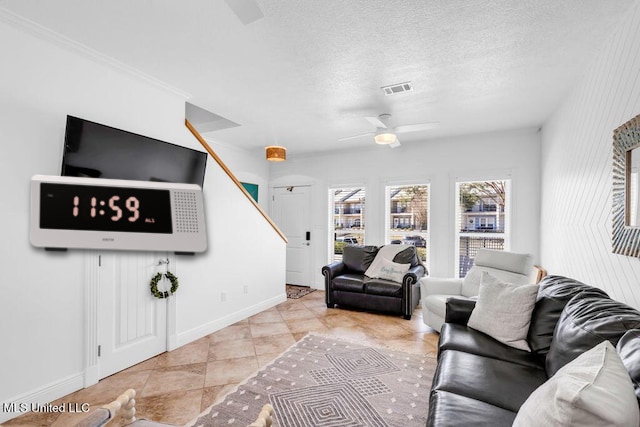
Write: 11:59
